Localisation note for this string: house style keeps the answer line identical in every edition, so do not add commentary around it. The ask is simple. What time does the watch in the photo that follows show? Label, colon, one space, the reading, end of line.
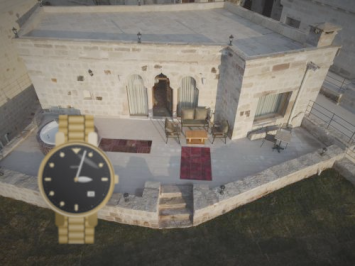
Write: 3:03
